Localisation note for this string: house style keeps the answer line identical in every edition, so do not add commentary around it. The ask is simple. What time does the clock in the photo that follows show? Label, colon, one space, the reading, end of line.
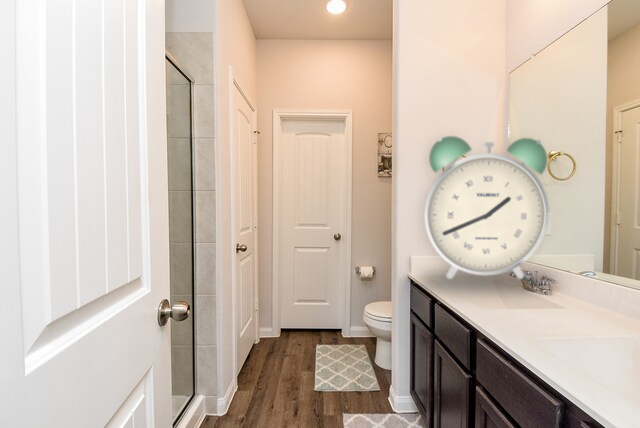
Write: 1:41
